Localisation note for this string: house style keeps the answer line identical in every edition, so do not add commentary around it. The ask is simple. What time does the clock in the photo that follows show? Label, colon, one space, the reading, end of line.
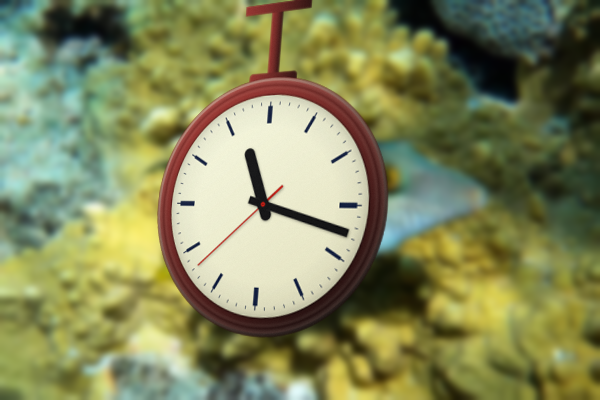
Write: 11:17:38
